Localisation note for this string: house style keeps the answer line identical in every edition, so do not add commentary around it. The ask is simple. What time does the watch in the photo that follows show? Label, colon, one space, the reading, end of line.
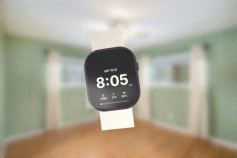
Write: 8:05
